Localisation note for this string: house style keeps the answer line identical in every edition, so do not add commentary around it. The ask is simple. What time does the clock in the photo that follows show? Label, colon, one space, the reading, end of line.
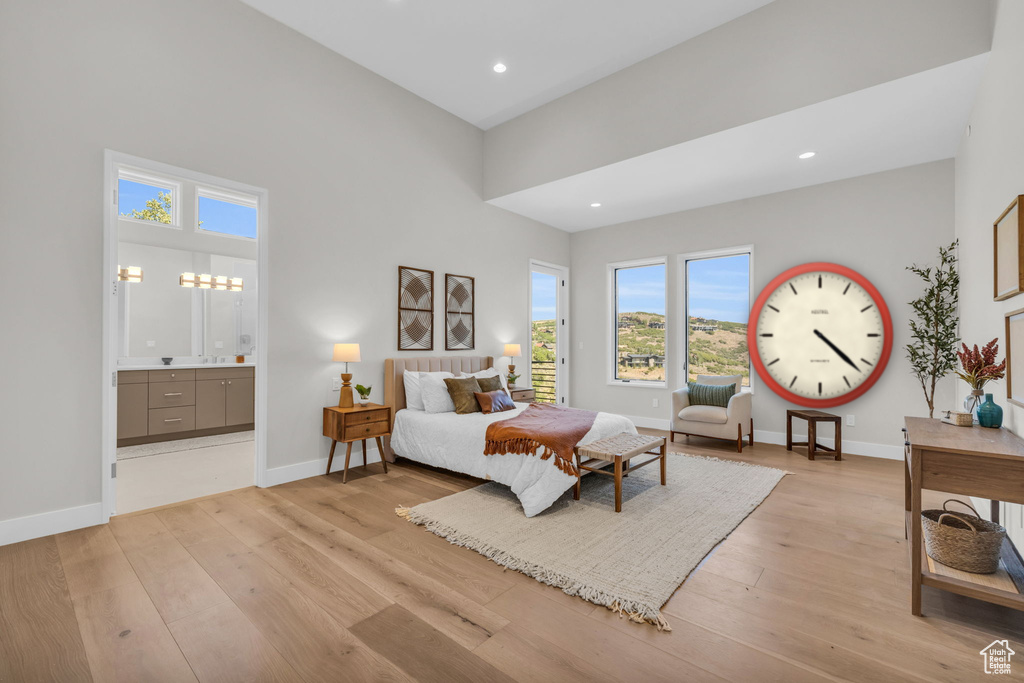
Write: 4:22
